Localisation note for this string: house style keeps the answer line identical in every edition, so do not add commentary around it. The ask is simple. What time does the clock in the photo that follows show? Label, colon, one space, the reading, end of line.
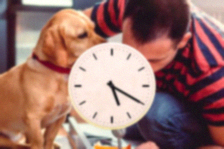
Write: 5:20
